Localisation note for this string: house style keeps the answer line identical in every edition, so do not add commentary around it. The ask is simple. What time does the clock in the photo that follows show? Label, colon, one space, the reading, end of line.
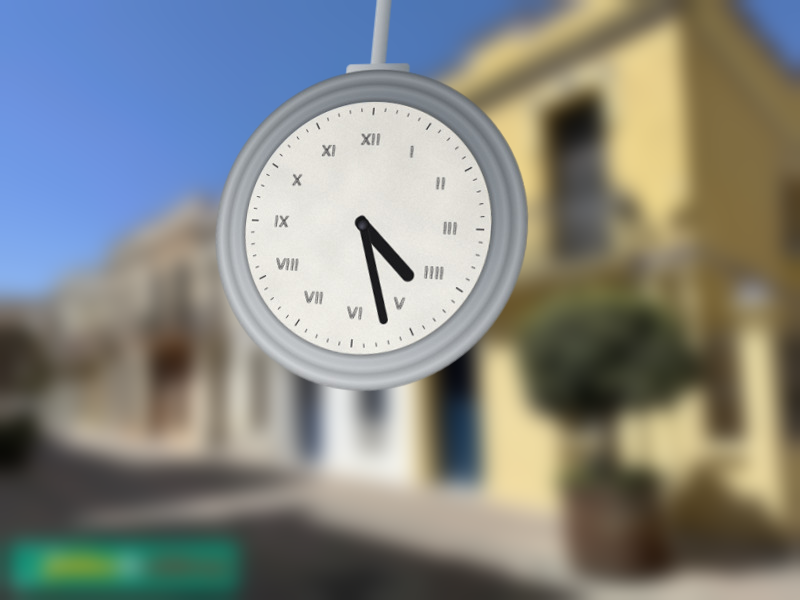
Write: 4:27
